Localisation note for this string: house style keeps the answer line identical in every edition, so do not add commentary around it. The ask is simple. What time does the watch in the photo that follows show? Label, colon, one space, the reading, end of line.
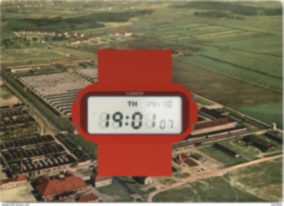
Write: 19:01
